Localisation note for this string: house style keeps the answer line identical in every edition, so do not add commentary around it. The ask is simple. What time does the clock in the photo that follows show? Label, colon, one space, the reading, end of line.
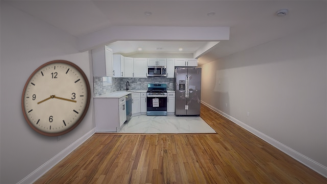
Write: 8:17
